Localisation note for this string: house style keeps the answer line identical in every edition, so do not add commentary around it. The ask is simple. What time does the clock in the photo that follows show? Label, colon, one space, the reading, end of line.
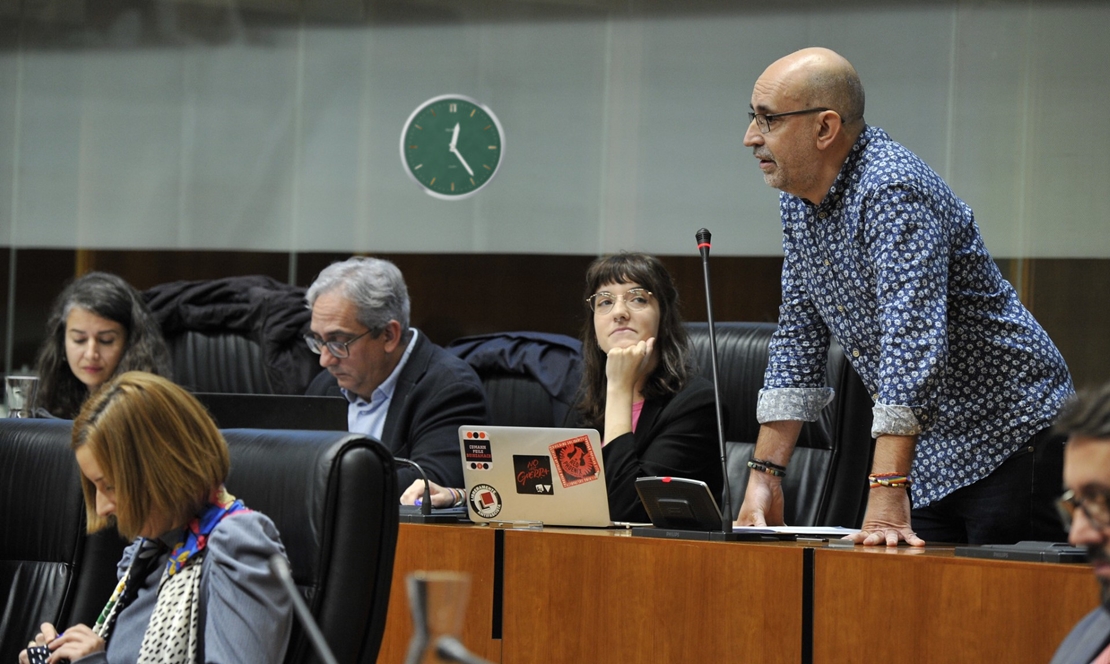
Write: 12:24
